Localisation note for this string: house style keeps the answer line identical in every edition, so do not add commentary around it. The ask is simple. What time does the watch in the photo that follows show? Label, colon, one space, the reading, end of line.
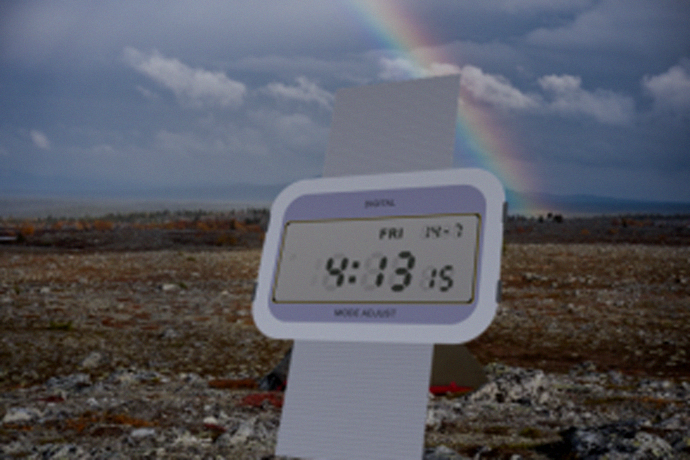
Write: 4:13:15
